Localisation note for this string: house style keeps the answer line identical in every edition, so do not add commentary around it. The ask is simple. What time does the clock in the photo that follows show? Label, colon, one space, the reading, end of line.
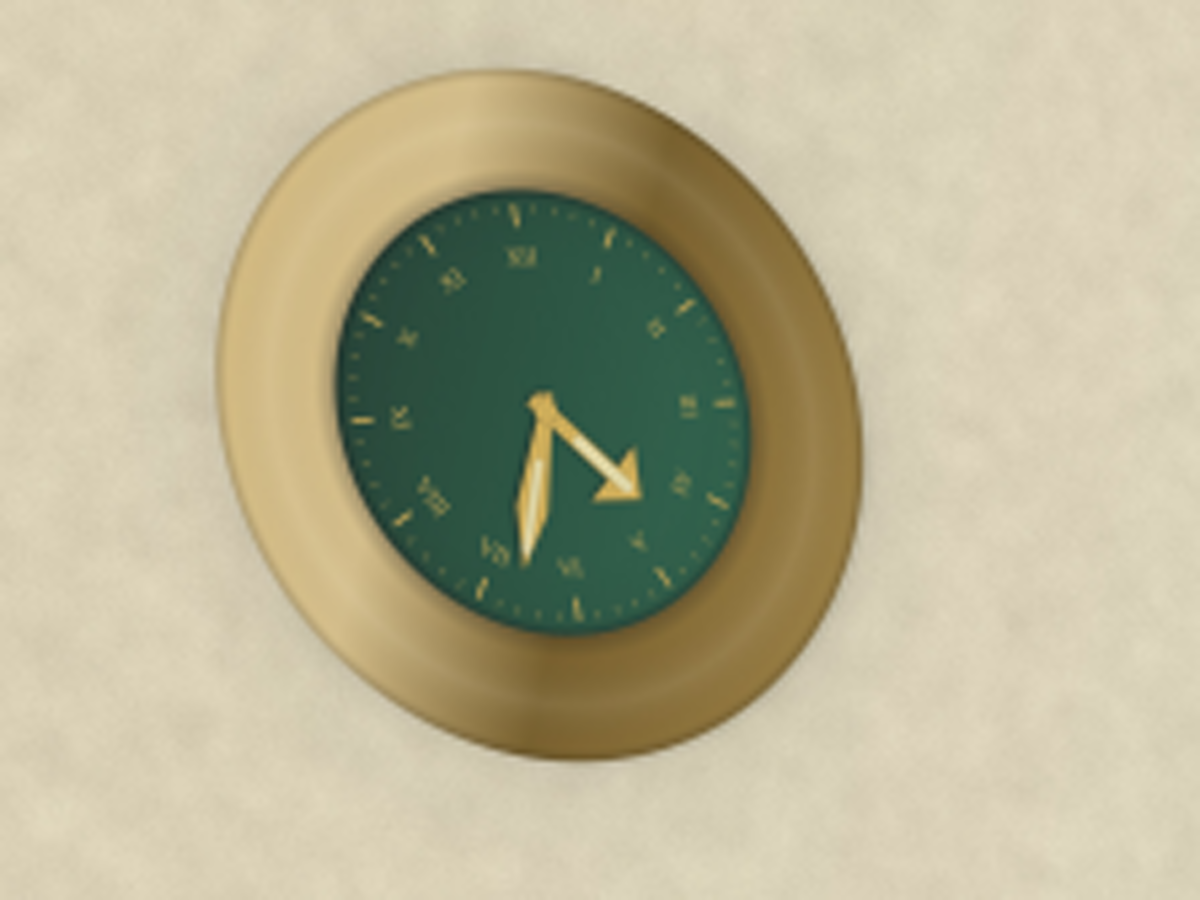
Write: 4:33
